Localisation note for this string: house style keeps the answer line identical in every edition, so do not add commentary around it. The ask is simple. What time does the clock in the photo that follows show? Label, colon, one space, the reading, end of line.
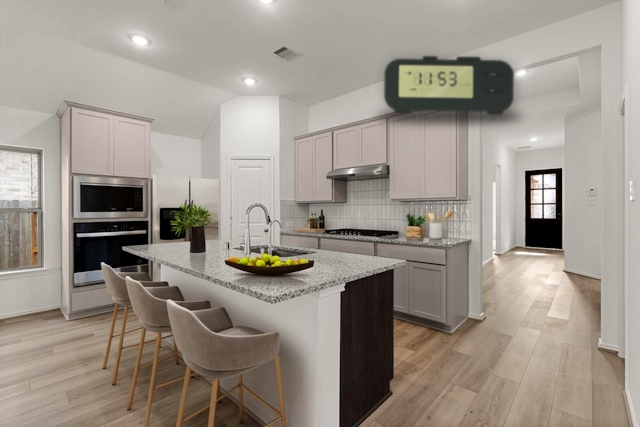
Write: 11:53
